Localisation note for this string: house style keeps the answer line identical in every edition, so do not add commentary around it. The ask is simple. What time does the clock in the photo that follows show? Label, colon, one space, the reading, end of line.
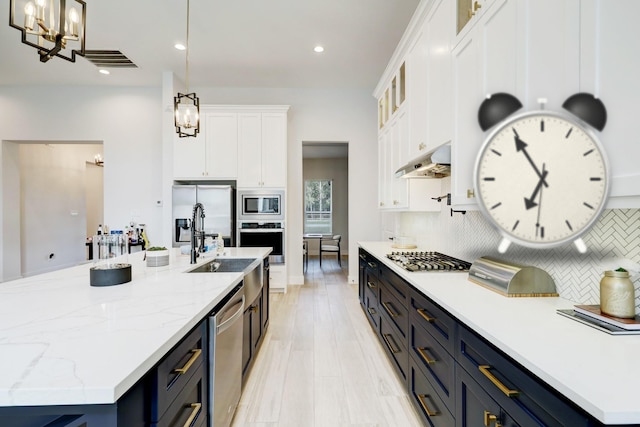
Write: 6:54:31
